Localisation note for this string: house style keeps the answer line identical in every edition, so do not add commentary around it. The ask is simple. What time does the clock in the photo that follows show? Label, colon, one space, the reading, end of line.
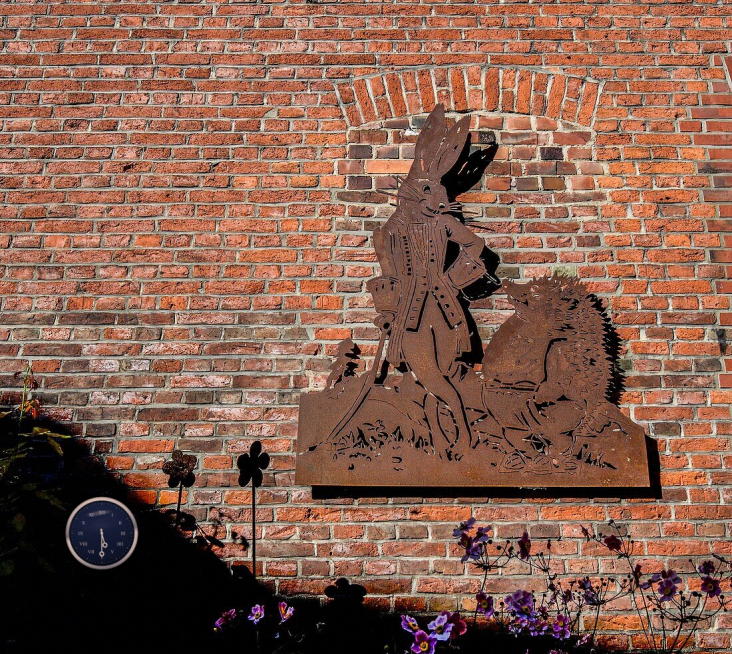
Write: 5:30
